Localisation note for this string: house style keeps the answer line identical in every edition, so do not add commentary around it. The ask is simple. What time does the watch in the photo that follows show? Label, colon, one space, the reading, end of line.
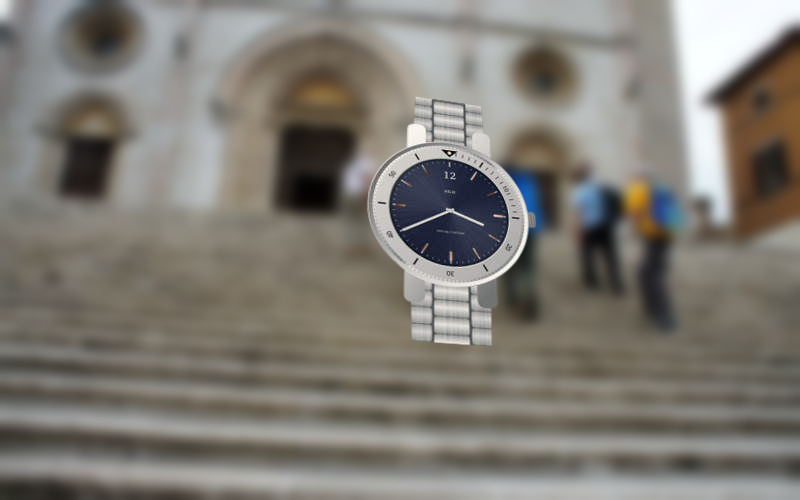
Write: 3:40
